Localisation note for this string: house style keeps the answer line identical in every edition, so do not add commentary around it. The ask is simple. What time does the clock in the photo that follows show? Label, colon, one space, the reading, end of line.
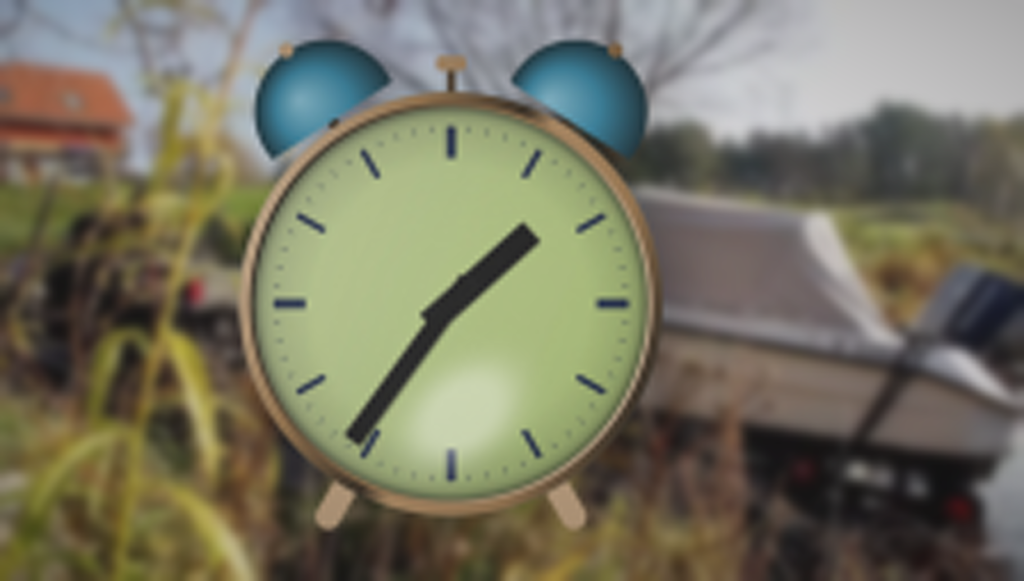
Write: 1:36
